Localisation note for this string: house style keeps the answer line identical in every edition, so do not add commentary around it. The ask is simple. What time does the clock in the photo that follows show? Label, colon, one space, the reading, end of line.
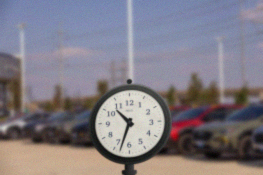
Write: 10:33
